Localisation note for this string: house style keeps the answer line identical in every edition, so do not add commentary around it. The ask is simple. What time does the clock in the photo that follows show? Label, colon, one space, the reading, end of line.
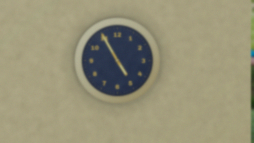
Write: 4:55
